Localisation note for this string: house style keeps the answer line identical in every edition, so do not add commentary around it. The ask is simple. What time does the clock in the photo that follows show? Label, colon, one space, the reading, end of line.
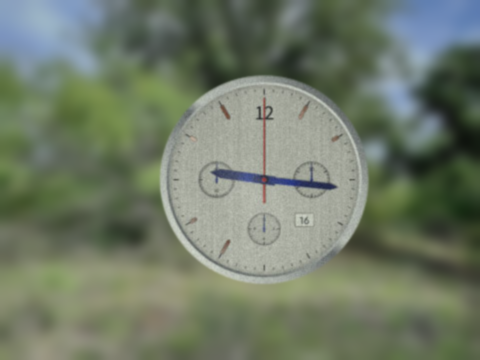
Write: 9:16
